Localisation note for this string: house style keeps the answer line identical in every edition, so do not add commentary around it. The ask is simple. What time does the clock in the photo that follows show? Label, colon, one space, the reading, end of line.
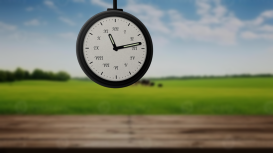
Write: 11:13
